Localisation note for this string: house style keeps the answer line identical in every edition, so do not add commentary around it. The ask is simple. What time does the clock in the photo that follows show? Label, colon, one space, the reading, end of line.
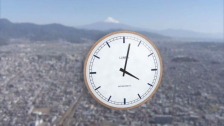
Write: 4:02
